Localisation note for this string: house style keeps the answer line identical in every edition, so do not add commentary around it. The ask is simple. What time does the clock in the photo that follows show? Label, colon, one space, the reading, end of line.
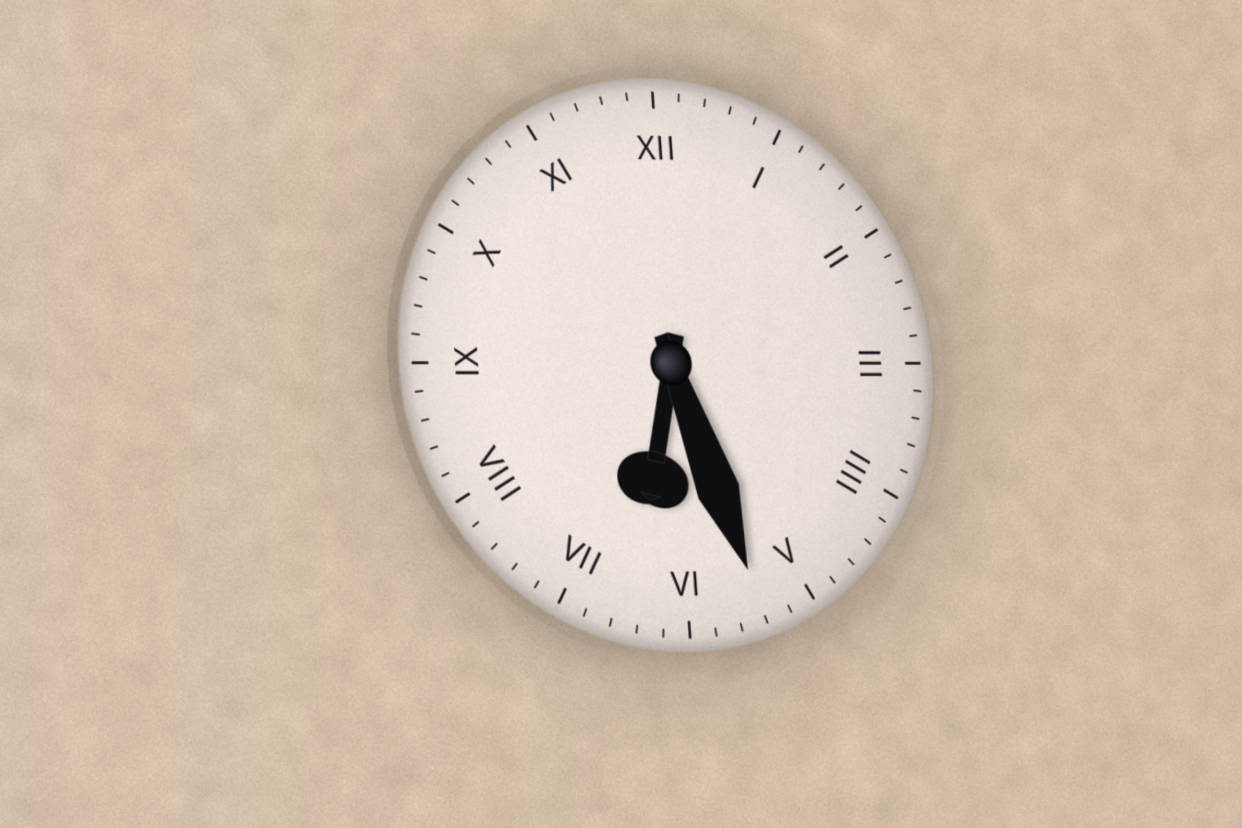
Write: 6:27
